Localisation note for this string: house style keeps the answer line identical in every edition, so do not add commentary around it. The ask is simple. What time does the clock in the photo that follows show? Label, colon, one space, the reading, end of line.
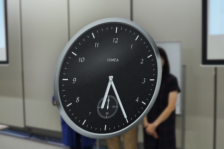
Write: 6:25
